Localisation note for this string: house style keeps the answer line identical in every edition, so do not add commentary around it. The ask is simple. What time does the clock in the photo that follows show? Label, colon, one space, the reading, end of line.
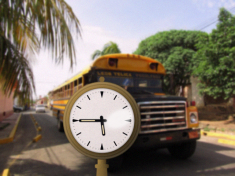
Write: 5:45
